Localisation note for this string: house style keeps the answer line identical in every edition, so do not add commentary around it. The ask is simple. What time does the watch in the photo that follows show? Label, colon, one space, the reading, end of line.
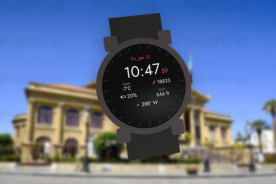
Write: 10:47
